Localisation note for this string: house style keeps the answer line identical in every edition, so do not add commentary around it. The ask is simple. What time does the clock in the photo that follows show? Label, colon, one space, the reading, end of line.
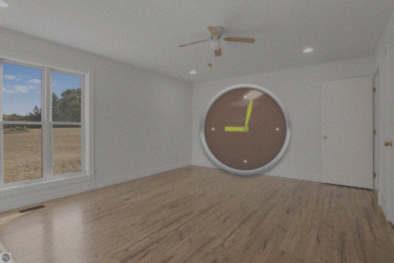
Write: 9:02
